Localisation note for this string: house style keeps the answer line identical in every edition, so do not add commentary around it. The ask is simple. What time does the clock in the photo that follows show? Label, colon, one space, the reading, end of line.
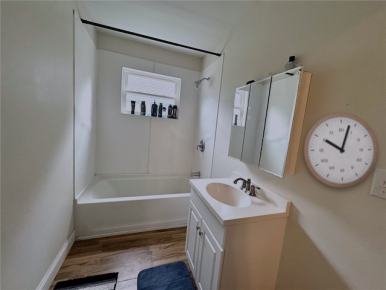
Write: 10:03
